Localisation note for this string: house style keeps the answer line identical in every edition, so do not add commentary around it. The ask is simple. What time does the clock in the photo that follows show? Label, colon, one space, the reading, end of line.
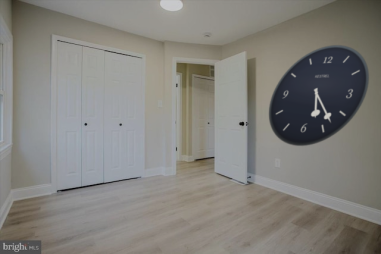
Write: 5:23
